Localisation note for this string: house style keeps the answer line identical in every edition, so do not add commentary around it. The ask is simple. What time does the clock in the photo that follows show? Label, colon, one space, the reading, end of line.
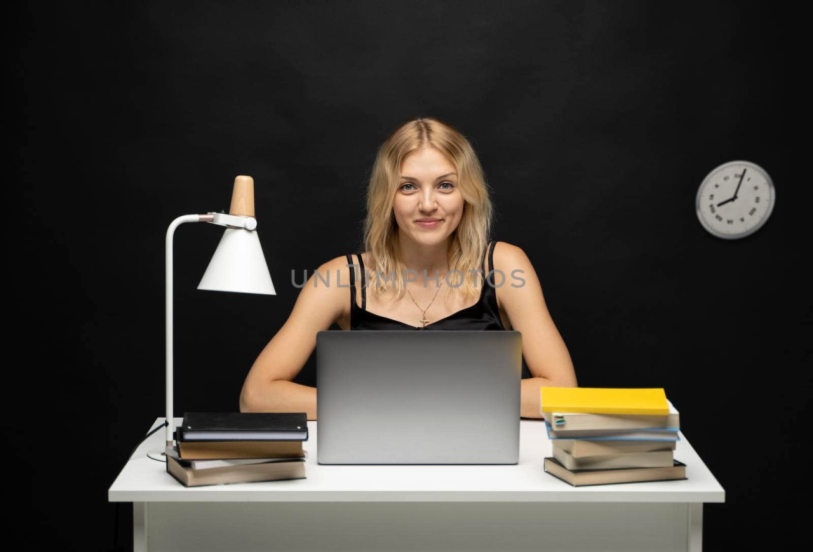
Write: 8:02
